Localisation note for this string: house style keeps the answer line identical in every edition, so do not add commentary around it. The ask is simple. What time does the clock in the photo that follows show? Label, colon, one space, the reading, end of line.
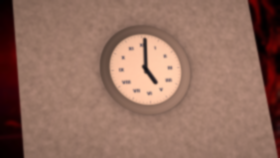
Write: 5:01
